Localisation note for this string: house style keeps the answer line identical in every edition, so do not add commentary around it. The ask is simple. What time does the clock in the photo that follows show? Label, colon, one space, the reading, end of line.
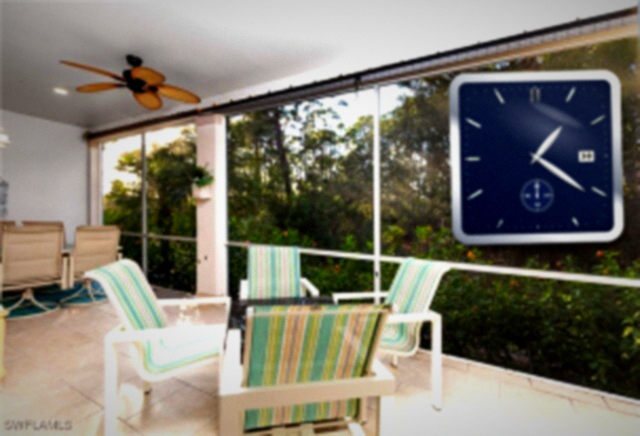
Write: 1:21
